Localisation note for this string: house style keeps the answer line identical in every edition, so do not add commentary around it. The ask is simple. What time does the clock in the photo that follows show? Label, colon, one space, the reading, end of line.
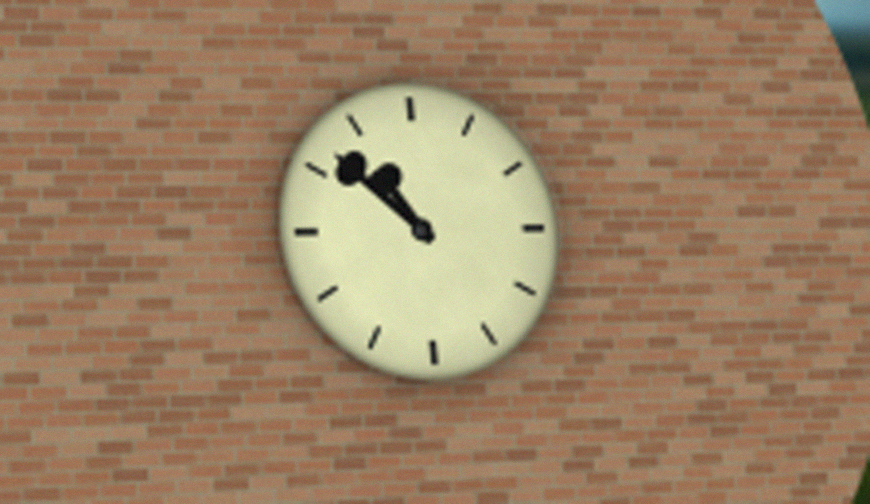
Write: 10:52
